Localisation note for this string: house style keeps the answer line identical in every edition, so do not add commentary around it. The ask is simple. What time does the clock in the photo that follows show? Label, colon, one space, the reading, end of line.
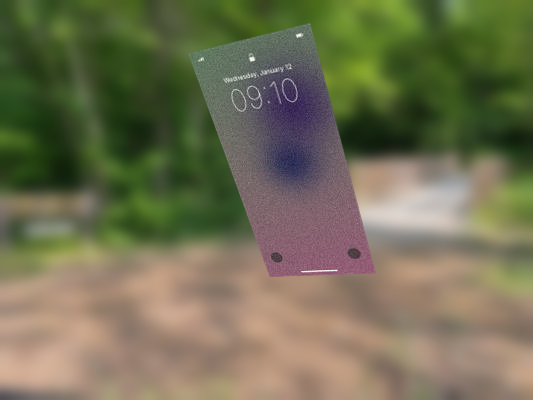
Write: 9:10
